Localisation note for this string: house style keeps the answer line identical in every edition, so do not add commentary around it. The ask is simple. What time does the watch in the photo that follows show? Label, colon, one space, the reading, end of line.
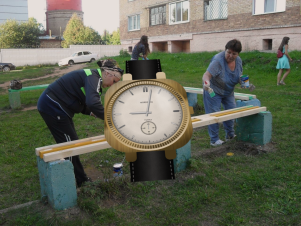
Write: 9:02
